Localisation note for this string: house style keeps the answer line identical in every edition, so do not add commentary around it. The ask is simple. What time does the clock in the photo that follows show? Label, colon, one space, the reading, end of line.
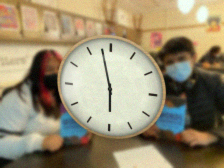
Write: 5:58
